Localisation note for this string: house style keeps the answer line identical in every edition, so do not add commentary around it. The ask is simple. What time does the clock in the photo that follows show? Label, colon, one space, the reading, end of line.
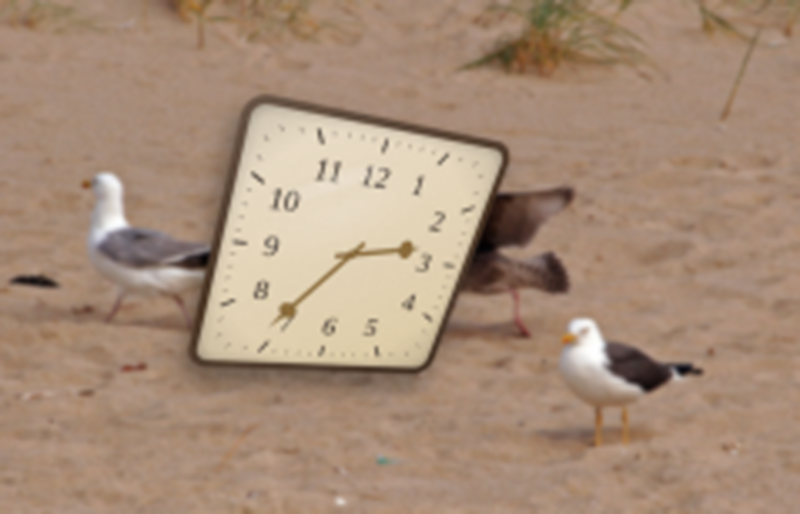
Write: 2:36
